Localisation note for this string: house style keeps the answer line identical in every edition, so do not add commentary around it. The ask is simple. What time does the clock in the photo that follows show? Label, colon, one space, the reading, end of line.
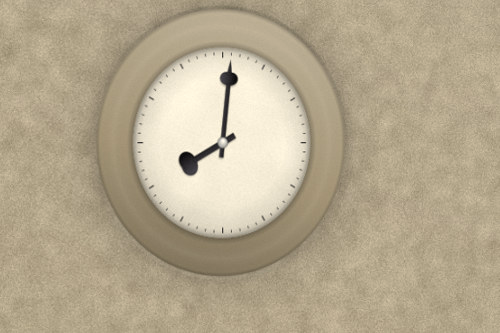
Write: 8:01
